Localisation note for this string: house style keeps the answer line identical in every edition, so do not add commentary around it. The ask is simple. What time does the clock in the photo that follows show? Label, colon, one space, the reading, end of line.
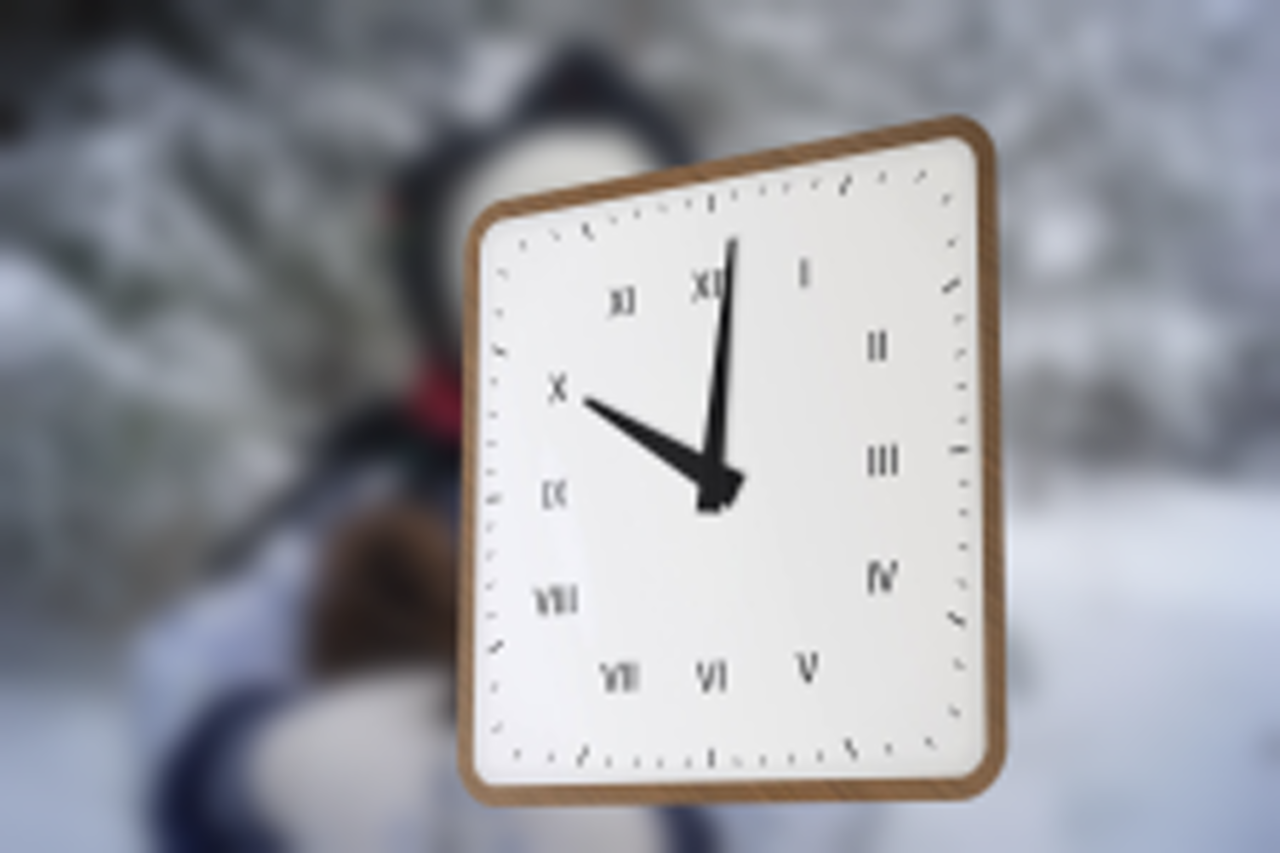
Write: 10:01
